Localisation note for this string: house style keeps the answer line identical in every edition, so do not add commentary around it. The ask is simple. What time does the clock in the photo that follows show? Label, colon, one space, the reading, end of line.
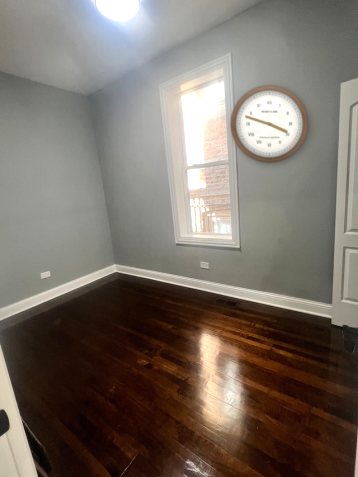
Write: 3:48
